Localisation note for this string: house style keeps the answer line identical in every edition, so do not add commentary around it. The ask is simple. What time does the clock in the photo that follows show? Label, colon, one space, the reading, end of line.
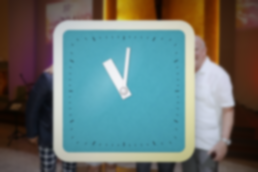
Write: 11:01
